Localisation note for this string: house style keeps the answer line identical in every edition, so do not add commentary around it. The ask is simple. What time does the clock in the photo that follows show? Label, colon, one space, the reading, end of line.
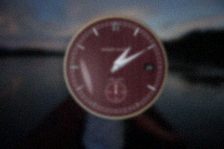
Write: 1:10
